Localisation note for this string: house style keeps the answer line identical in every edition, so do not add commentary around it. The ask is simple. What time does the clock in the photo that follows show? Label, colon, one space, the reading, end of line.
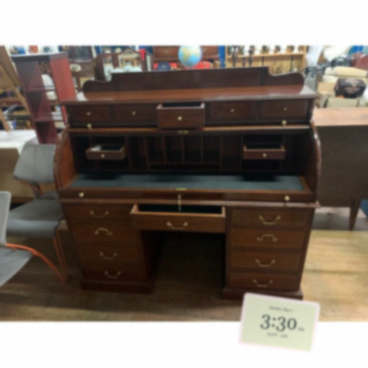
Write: 3:30
